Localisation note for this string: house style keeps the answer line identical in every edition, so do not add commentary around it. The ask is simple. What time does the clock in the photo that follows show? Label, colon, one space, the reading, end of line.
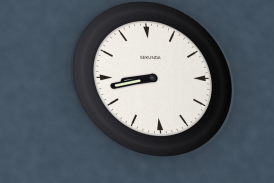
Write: 8:43
